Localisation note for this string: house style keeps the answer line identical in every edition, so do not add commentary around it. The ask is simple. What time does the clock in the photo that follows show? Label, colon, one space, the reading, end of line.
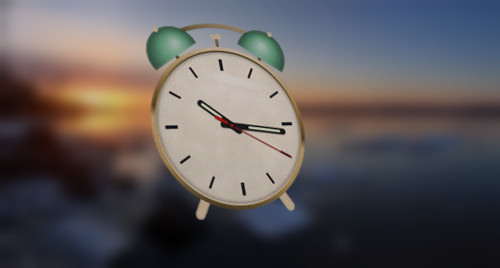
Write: 10:16:20
